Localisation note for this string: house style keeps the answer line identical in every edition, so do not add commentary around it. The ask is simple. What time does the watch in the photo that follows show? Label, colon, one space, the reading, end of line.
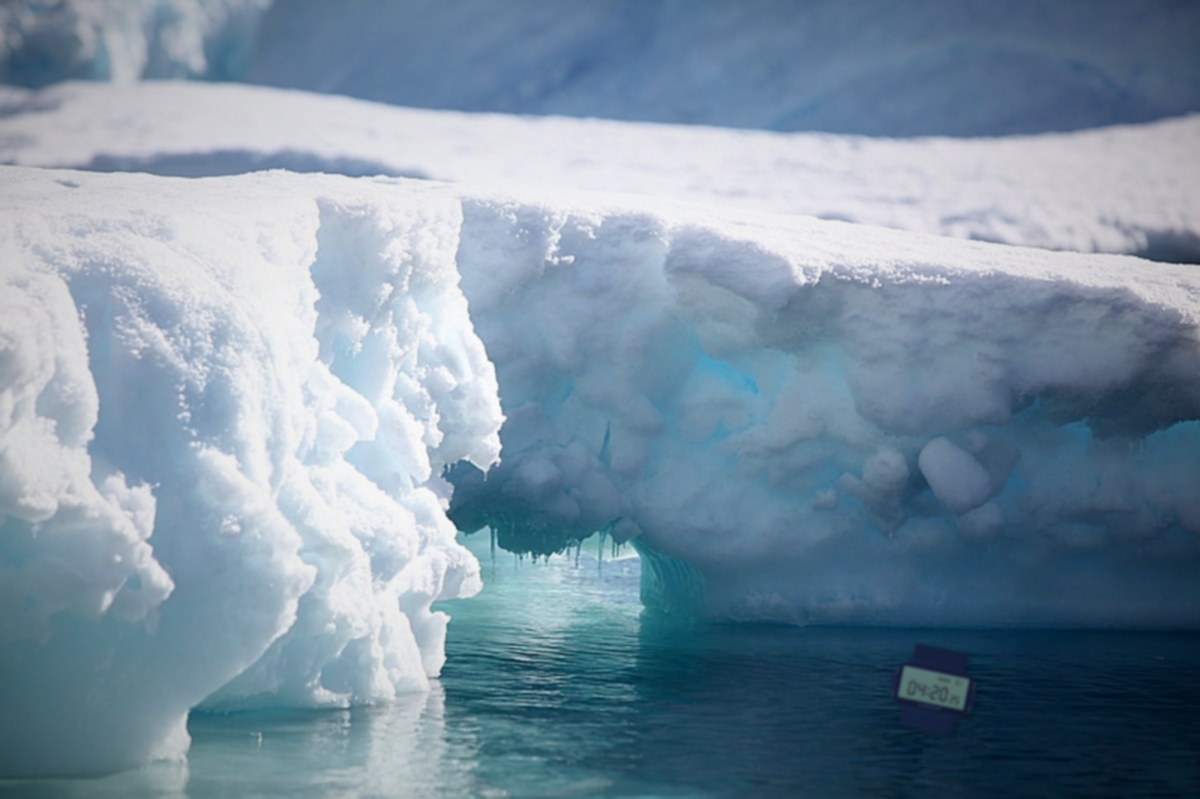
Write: 4:20
